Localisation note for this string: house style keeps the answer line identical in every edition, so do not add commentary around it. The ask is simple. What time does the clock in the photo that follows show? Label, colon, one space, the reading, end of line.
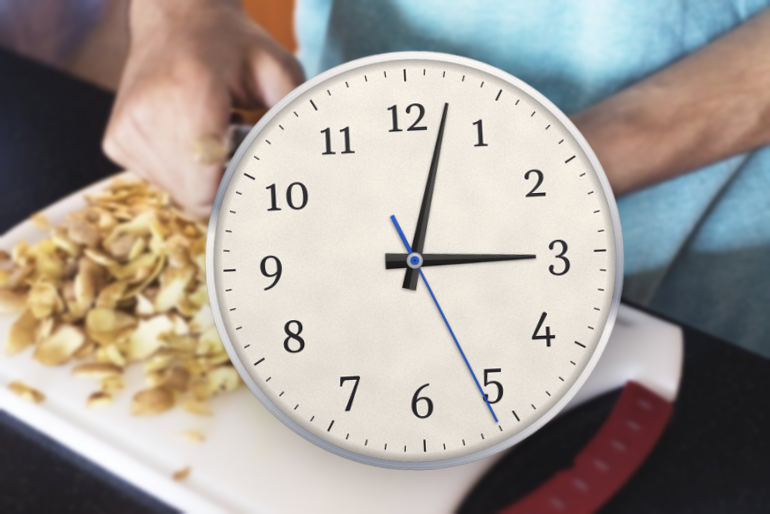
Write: 3:02:26
